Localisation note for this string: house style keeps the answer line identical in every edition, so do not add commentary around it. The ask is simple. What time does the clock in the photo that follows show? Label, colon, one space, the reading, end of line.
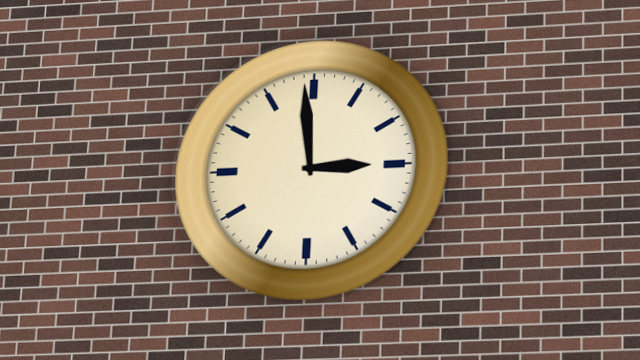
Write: 2:59
